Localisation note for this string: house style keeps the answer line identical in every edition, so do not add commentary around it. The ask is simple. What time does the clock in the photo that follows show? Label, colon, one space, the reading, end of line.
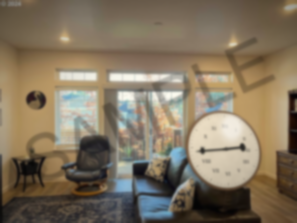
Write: 2:44
